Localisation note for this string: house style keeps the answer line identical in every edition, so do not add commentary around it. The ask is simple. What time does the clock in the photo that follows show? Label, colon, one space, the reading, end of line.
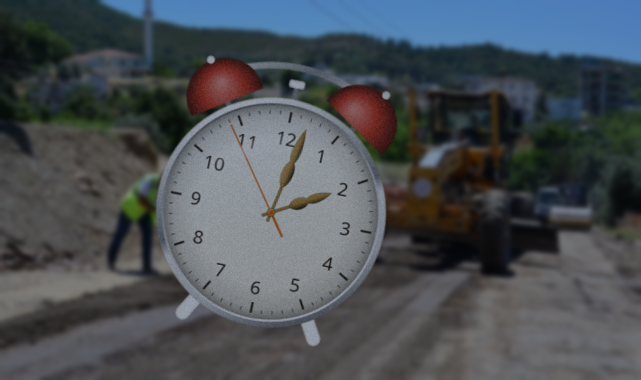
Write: 2:01:54
